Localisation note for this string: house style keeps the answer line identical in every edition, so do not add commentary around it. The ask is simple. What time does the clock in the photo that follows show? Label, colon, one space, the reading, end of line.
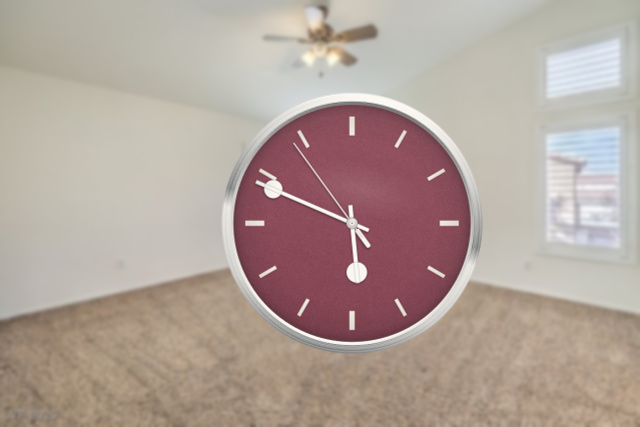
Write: 5:48:54
